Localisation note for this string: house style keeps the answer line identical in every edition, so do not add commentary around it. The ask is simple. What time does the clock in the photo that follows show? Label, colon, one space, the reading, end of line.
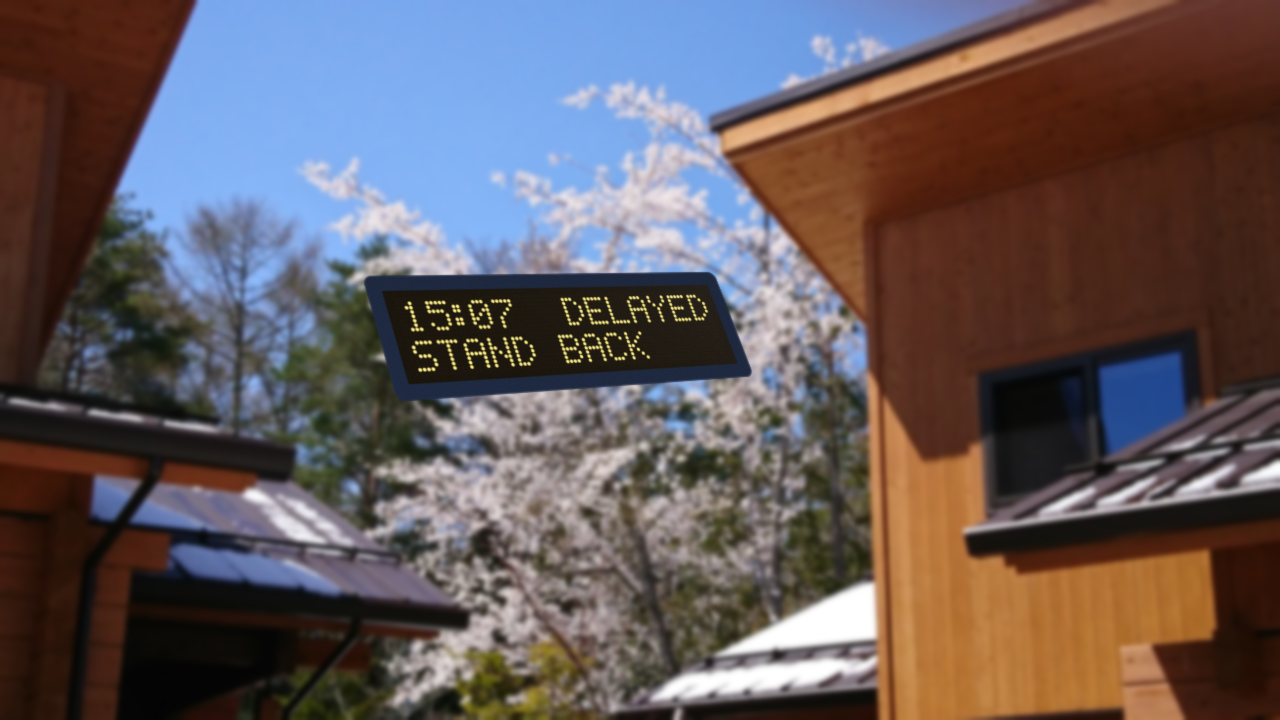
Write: 15:07
